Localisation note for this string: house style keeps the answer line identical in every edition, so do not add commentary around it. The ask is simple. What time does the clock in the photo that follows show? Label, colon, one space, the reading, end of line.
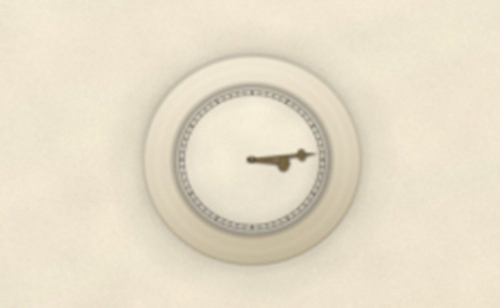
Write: 3:14
